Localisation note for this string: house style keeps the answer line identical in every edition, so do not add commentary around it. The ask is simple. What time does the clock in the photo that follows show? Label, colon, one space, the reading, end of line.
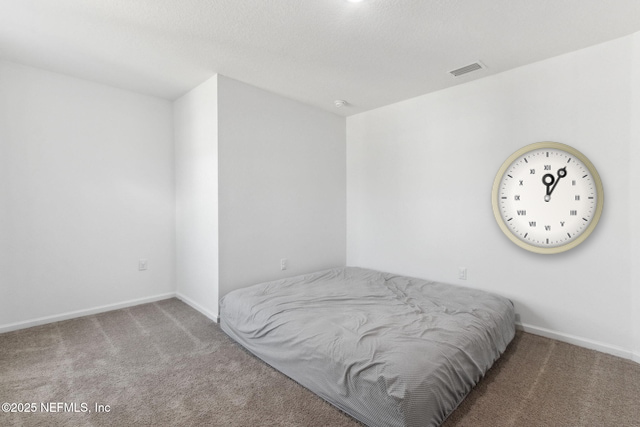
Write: 12:05
